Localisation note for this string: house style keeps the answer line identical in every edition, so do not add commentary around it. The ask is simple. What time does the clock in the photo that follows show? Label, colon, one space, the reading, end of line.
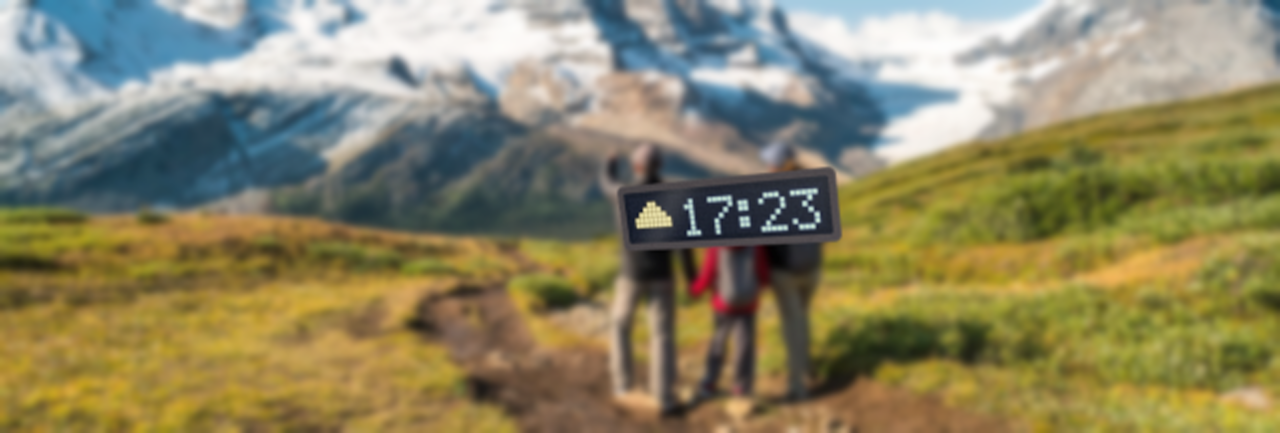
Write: 17:23
